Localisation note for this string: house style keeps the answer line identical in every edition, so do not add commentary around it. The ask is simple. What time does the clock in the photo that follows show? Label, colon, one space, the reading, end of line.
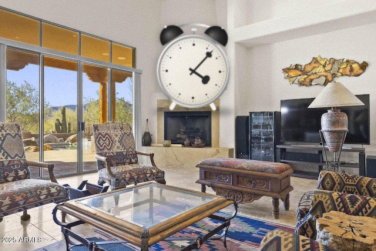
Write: 4:07
